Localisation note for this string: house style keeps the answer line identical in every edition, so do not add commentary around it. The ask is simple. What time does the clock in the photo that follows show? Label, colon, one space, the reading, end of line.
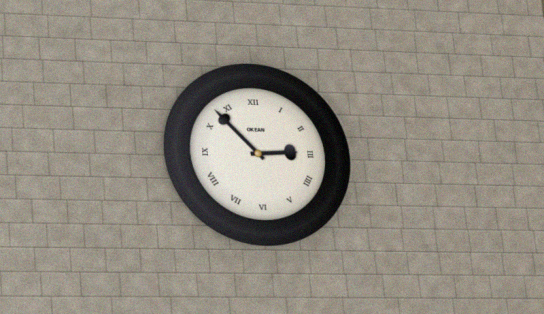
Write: 2:53
